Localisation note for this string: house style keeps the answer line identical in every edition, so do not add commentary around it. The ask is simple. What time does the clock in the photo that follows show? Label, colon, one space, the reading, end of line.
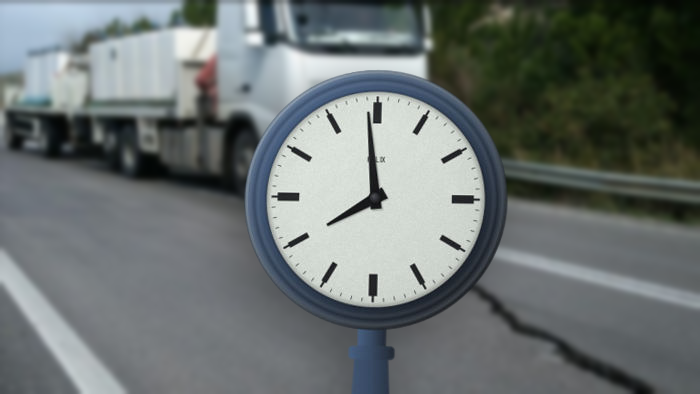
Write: 7:59
